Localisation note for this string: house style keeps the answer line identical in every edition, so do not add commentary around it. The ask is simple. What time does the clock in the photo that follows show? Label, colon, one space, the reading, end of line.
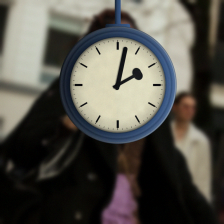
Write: 2:02
